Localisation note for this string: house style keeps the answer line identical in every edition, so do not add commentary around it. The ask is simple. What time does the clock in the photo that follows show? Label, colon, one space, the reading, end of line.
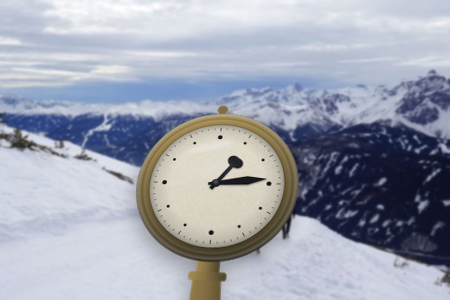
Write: 1:14
